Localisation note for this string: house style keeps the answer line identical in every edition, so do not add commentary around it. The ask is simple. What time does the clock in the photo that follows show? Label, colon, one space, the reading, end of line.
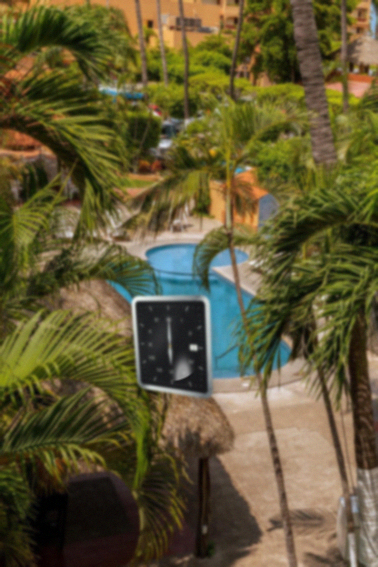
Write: 6:00
